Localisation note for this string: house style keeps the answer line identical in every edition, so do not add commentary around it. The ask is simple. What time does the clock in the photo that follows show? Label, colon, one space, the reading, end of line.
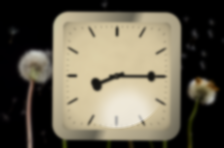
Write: 8:15
